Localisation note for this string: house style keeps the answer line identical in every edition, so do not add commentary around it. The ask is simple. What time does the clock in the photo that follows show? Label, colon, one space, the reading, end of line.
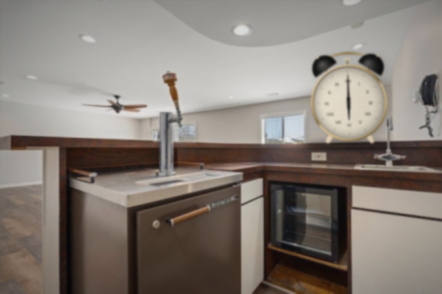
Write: 6:00
